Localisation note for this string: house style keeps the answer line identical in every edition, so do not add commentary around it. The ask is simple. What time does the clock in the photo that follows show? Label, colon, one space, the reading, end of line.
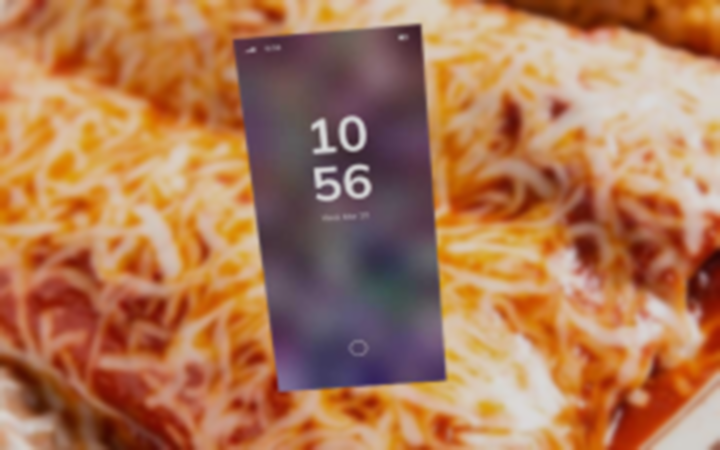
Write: 10:56
